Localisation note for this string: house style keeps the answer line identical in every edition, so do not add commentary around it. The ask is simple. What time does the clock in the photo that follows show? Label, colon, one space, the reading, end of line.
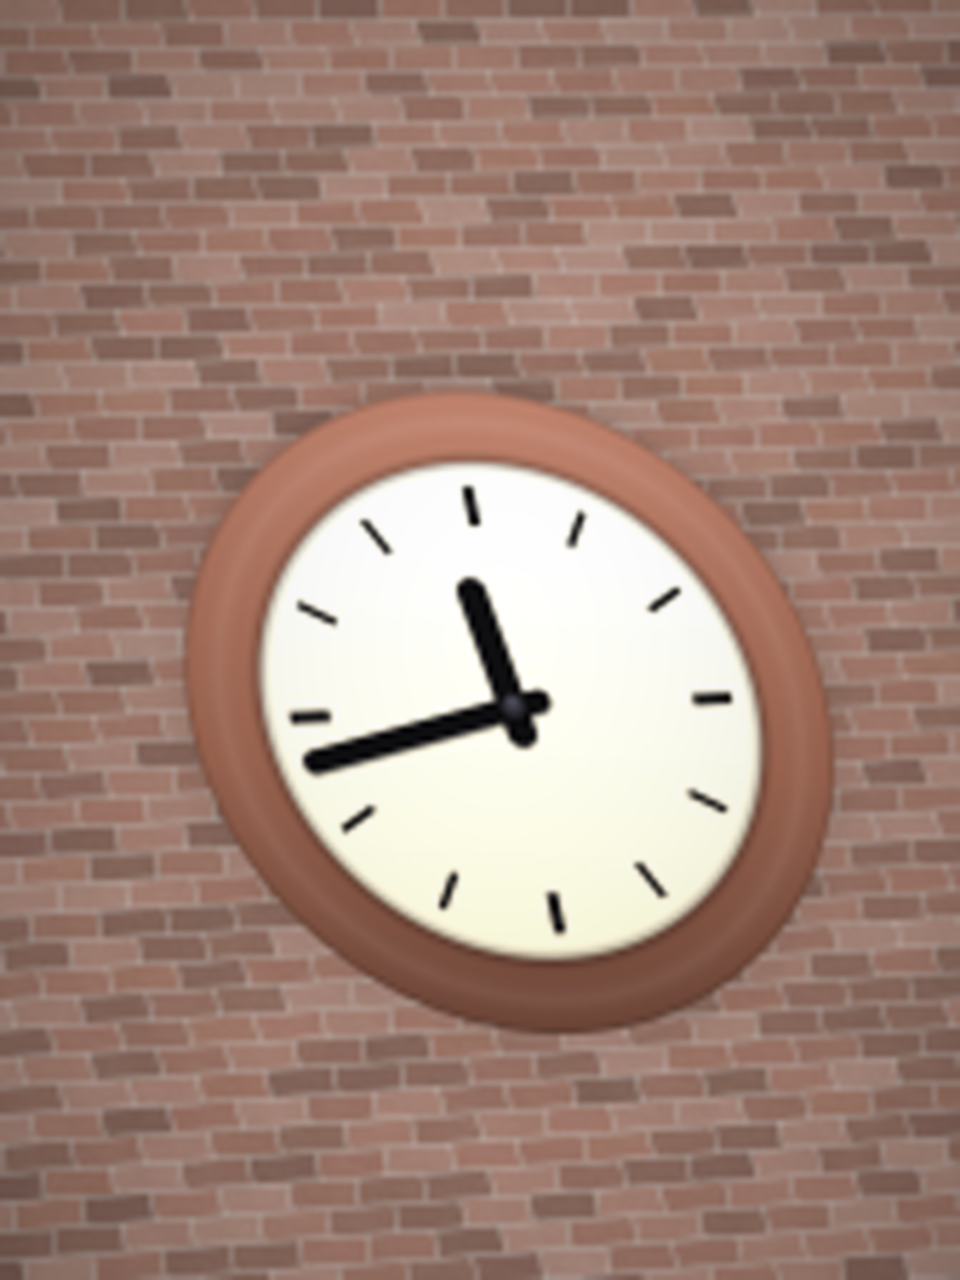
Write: 11:43
